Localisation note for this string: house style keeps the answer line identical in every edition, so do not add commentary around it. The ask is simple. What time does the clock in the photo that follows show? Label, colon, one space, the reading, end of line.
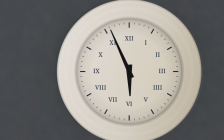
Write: 5:56
